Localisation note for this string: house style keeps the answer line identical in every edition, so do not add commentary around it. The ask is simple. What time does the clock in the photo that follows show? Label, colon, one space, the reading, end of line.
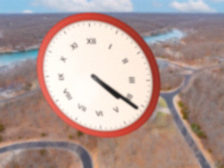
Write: 4:21
